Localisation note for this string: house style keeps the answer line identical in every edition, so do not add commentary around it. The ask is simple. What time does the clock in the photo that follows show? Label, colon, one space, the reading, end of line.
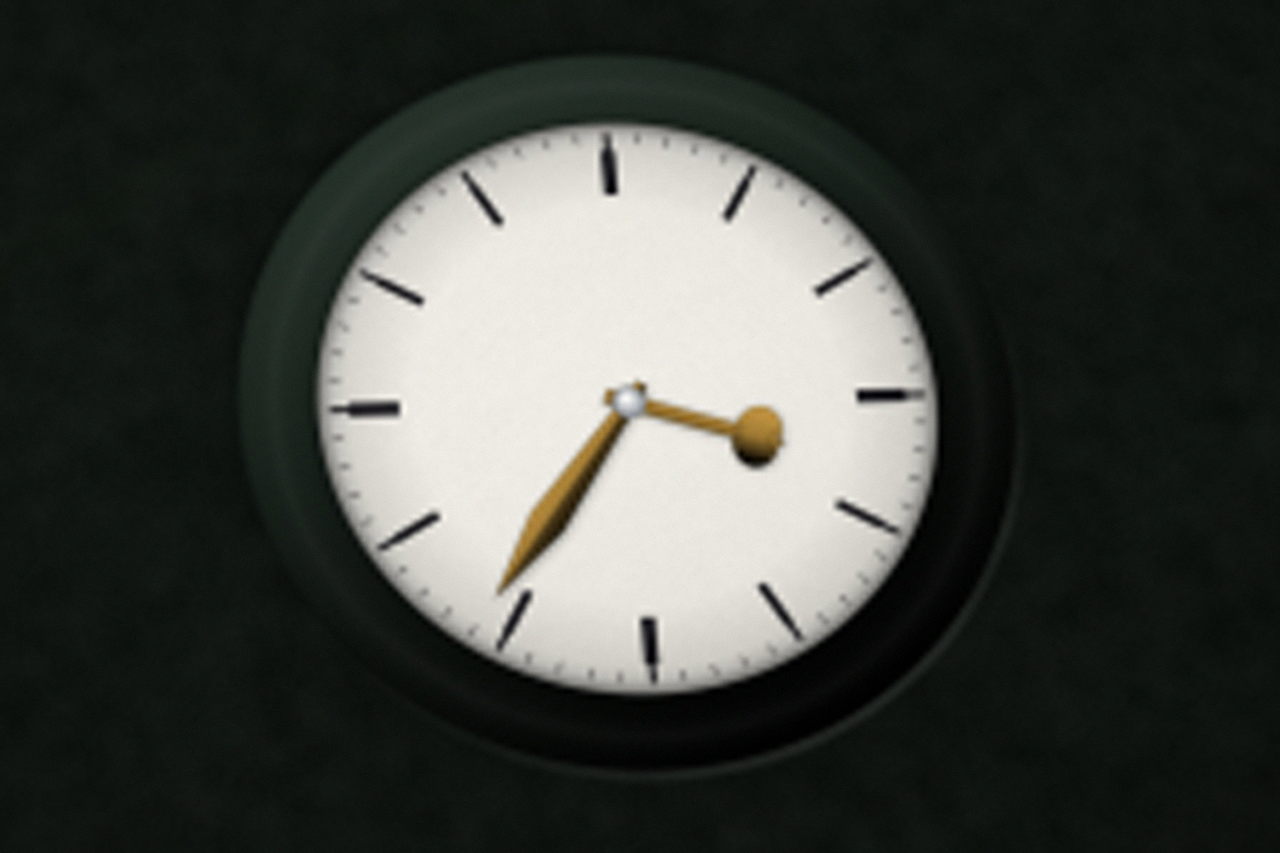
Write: 3:36
